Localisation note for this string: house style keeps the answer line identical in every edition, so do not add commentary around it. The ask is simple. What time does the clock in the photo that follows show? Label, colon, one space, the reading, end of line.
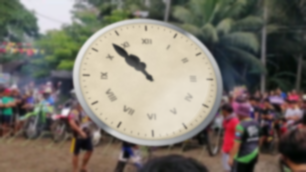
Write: 10:53
